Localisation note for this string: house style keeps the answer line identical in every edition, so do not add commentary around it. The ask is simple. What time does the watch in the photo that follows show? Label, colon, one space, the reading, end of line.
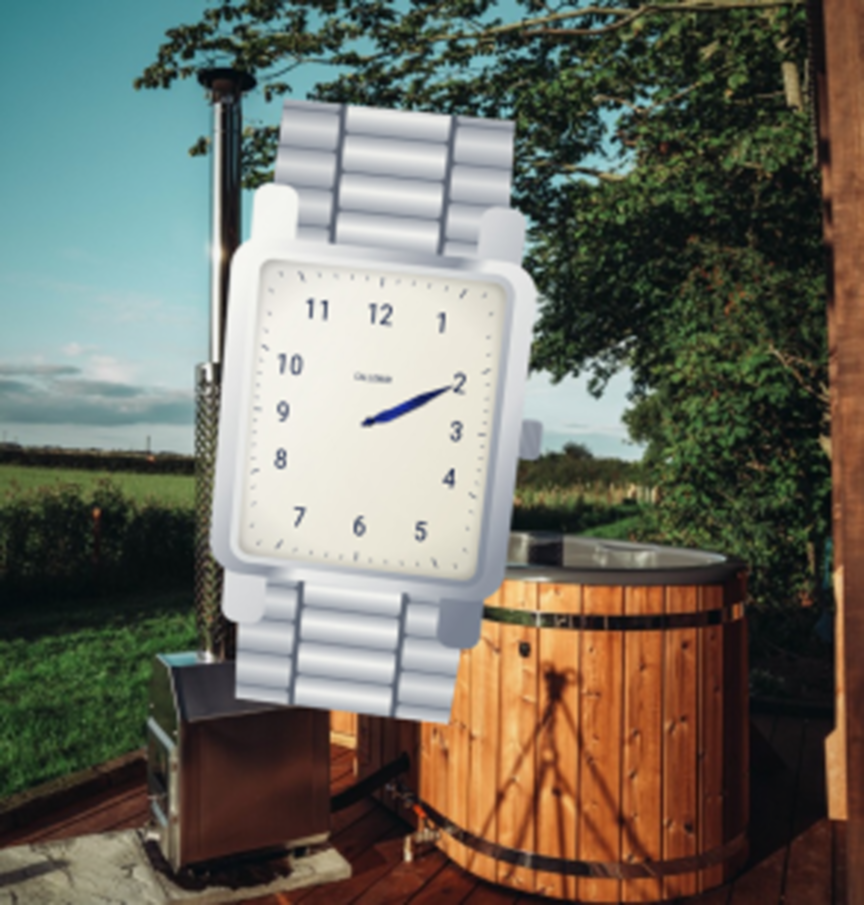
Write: 2:10
